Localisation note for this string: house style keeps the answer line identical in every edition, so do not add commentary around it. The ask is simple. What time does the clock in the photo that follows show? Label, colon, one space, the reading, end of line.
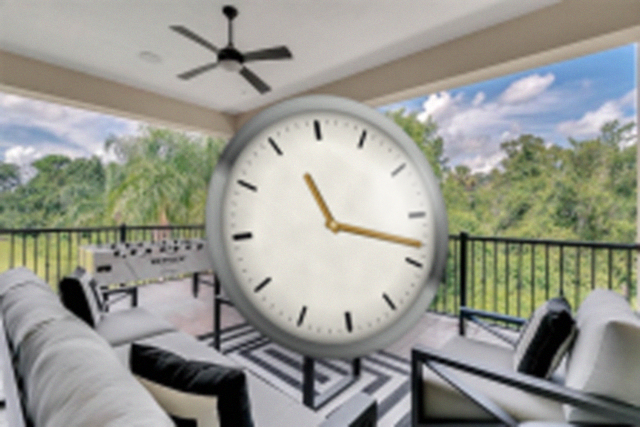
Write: 11:18
